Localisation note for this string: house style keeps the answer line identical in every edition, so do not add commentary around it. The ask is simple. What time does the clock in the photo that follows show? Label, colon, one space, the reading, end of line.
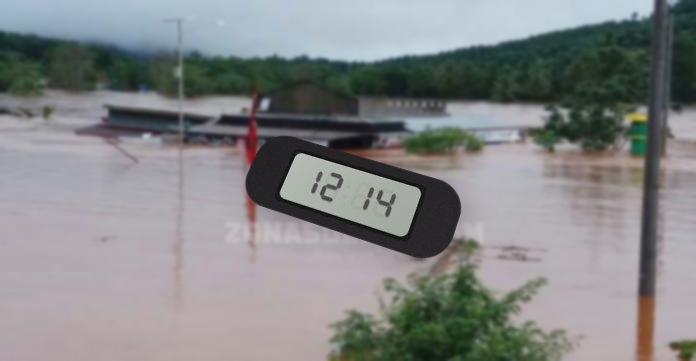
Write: 12:14
